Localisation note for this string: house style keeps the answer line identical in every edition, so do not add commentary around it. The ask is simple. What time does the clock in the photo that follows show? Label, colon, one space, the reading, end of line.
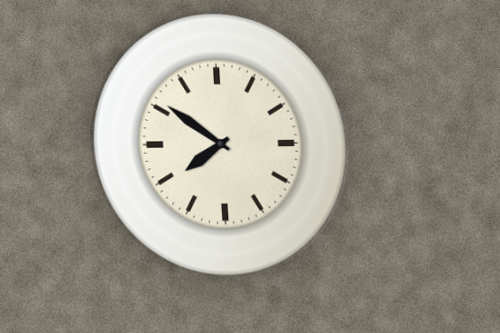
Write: 7:51
